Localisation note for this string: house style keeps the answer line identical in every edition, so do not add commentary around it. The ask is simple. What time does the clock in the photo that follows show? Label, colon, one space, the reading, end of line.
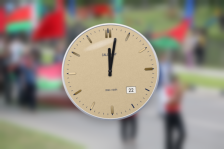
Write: 12:02
